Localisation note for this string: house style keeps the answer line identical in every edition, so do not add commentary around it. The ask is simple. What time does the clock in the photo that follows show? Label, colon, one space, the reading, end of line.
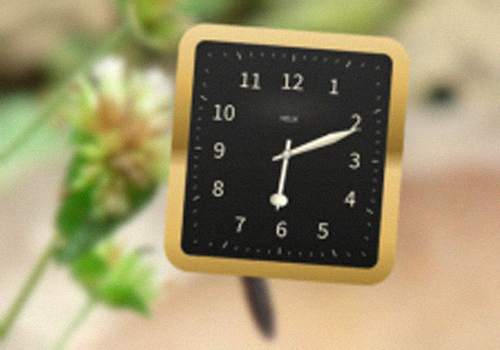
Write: 6:11
